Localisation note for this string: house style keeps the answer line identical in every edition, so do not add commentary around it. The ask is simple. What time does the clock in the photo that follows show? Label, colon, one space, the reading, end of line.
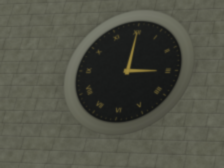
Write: 3:00
